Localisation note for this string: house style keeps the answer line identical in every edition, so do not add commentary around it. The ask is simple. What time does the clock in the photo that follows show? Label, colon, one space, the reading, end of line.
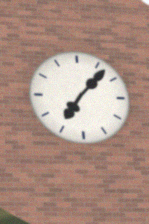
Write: 7:07
